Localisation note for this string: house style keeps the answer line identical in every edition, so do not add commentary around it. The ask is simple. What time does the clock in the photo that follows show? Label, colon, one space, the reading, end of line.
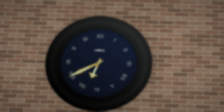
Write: 6:40
